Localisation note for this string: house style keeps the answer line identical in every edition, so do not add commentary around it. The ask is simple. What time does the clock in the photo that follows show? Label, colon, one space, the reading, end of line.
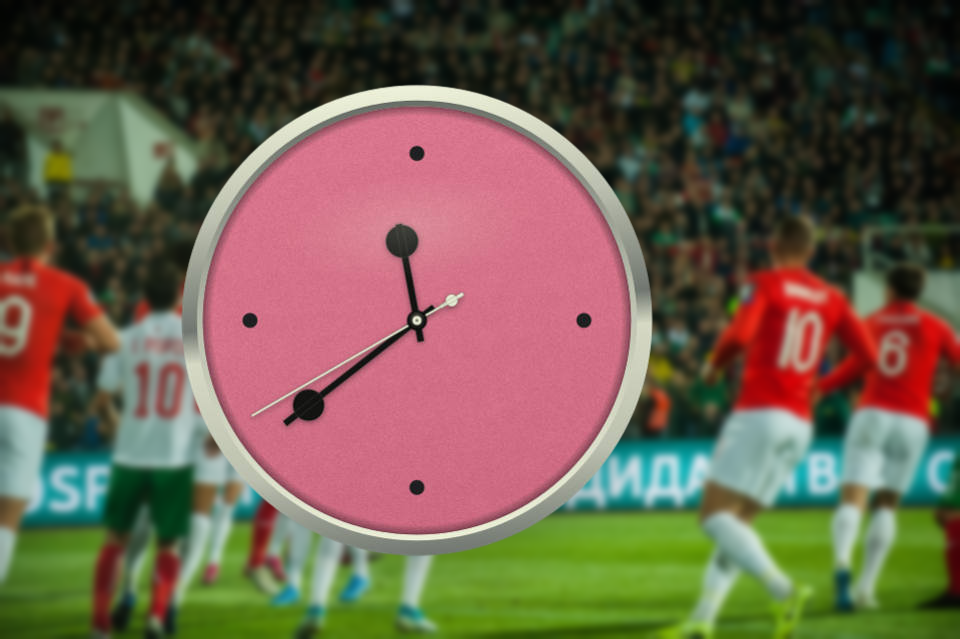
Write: 11:38:40
